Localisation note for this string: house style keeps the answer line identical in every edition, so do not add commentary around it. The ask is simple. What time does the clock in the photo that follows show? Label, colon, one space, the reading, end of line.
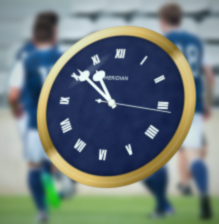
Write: 10:51:16
